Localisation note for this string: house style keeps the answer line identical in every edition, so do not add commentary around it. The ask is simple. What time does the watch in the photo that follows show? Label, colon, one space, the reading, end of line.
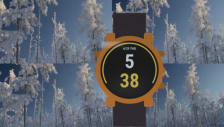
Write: 5:38
